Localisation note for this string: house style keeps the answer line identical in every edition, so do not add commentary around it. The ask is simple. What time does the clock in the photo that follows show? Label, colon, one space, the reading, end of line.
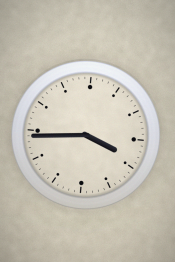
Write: 3:44
